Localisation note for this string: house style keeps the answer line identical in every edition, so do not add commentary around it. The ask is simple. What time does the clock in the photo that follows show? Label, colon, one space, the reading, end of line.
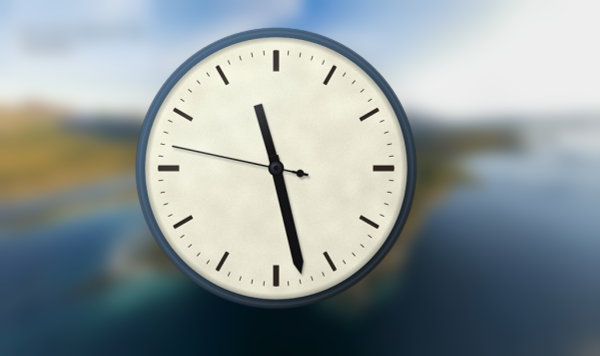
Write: 11:27:47
